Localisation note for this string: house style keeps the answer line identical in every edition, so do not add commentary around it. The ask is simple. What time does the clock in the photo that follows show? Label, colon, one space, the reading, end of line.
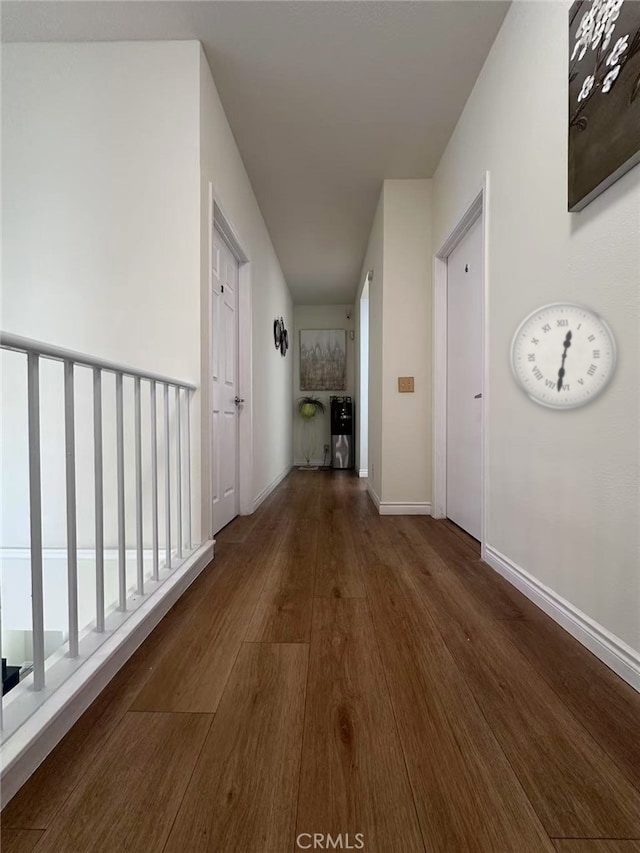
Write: 12:32
